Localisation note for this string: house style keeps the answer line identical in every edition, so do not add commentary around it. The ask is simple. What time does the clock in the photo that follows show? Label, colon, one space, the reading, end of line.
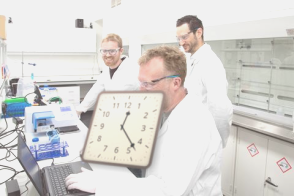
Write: 12:23
